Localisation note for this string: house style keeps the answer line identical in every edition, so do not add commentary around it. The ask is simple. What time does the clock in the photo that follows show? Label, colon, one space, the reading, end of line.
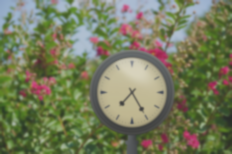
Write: 7:25
